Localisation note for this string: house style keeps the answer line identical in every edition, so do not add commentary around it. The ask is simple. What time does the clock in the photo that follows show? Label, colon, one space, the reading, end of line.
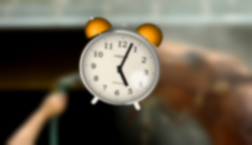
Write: 5:03
